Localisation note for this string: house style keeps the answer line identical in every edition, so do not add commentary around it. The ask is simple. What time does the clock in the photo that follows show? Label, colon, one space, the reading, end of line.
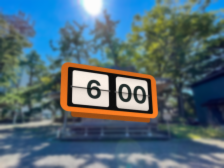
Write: 6:00
